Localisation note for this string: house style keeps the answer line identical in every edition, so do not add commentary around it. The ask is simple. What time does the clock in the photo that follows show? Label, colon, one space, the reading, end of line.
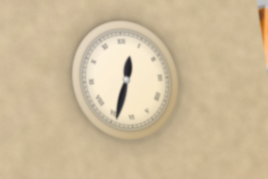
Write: 12:34
